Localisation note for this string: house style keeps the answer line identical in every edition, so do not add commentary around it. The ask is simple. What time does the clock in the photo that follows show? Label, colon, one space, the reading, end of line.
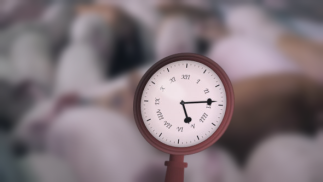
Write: 5:14
